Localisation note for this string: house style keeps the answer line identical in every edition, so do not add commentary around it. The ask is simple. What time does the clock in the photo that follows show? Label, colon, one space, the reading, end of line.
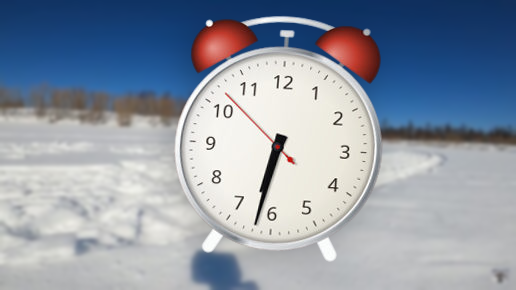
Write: 6:31:52
